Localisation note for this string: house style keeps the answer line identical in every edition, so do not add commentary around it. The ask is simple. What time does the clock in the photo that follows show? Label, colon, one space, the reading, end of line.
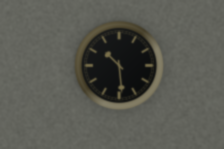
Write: 10:29
